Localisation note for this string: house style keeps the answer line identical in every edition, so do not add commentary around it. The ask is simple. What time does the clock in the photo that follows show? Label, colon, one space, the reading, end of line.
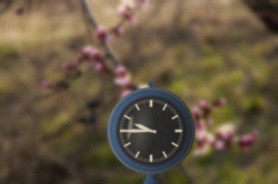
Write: 9:45
